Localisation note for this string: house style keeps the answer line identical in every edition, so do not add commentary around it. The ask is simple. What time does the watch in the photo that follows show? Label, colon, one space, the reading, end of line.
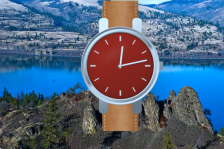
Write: 12:13
